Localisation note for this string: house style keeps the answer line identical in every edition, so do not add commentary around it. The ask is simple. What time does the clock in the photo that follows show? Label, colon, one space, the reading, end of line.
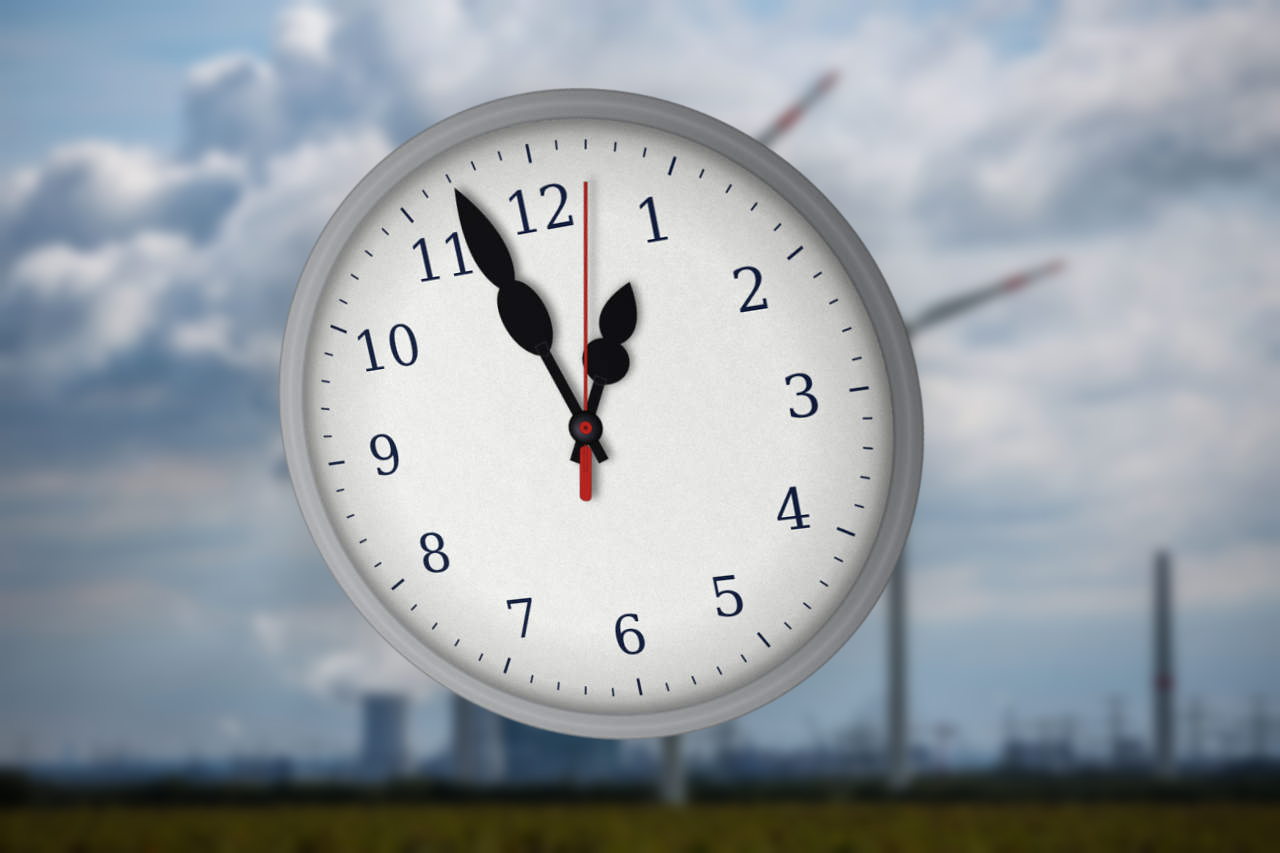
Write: 12:57:02
